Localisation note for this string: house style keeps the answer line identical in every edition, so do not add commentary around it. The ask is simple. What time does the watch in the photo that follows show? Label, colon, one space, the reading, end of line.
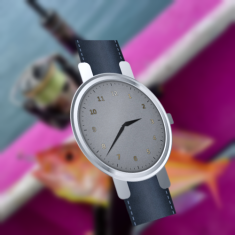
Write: 2:38
